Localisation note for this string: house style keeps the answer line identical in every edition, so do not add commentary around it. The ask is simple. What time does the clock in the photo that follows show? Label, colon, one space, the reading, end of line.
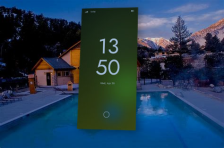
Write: 13:50
